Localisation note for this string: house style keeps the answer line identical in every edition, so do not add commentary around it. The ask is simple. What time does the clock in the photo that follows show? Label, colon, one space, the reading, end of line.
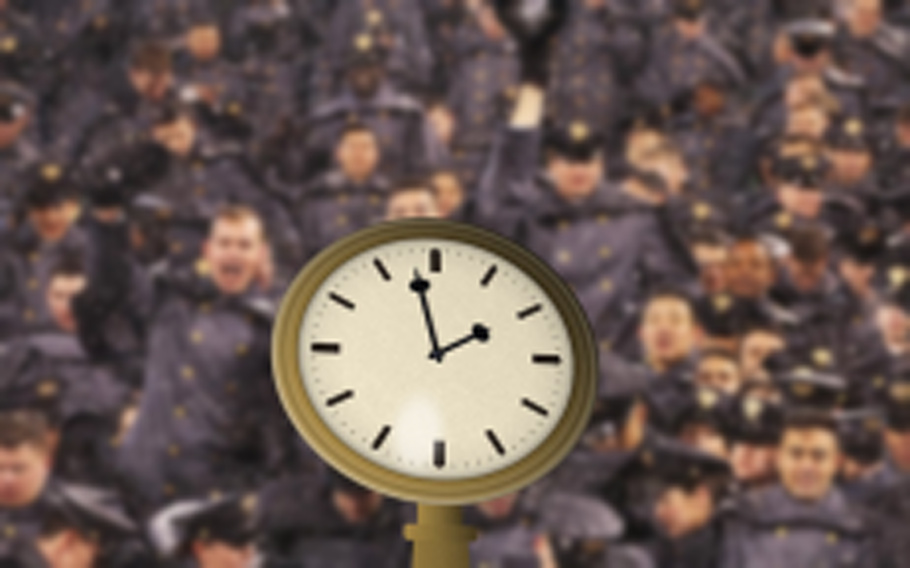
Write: 1:58
